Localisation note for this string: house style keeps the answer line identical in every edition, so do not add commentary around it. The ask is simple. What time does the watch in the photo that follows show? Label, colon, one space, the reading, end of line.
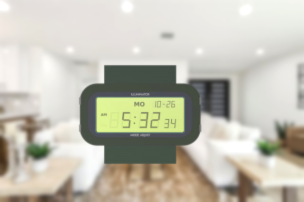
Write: 5:32:34
